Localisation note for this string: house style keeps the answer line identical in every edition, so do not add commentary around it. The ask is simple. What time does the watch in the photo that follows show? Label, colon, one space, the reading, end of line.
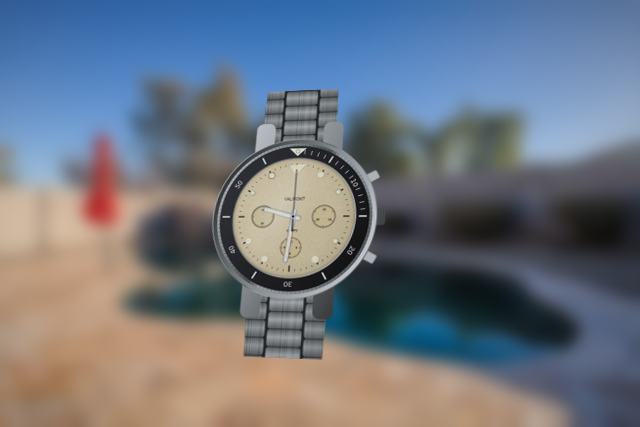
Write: 9:31
